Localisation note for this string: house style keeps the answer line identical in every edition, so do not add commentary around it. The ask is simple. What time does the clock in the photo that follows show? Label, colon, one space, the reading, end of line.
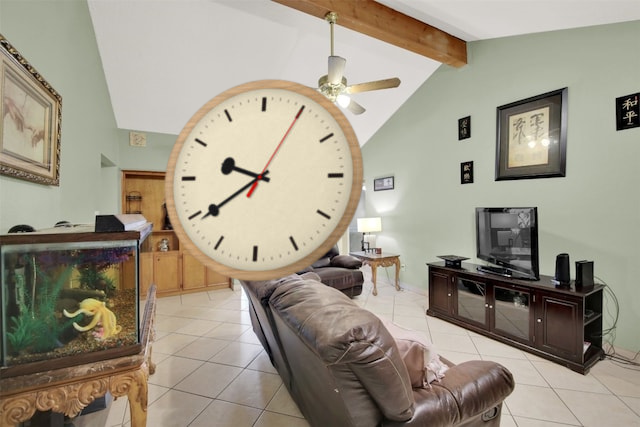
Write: 9:39:05
